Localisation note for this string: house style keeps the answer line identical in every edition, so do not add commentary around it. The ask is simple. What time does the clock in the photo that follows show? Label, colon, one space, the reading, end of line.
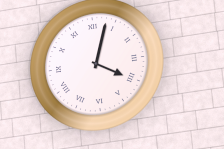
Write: 4:03
